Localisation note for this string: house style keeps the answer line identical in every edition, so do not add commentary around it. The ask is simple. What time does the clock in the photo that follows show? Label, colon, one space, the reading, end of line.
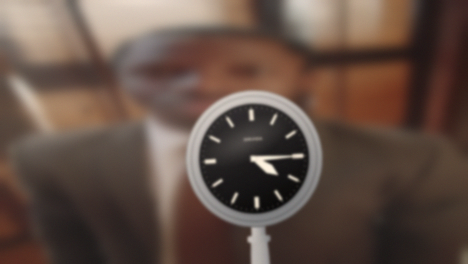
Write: 4:15
